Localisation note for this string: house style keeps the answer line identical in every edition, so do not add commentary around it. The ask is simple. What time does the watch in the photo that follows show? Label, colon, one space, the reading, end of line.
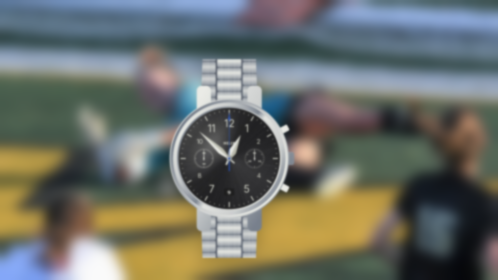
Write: 12:52
